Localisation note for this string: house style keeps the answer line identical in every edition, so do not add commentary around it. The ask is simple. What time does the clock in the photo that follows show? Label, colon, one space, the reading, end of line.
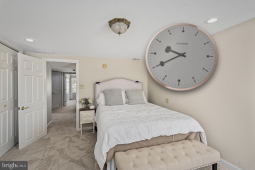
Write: 9:40
